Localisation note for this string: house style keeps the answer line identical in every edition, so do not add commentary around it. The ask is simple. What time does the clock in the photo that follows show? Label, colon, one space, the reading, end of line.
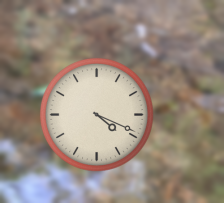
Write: 4:19
